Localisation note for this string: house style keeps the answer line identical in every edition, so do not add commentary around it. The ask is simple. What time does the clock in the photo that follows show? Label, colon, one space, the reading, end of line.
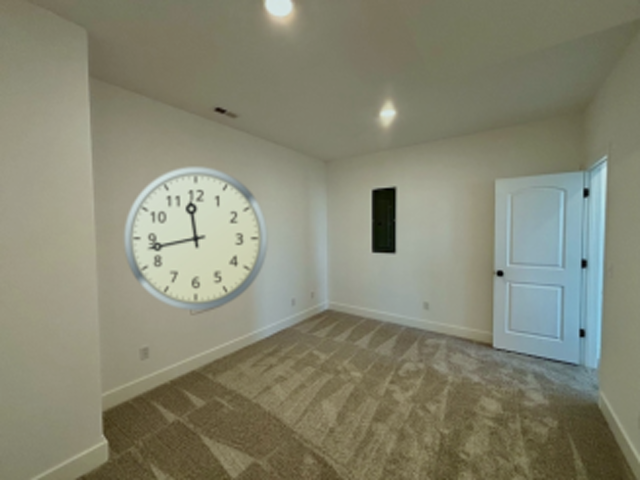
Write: 11:43
